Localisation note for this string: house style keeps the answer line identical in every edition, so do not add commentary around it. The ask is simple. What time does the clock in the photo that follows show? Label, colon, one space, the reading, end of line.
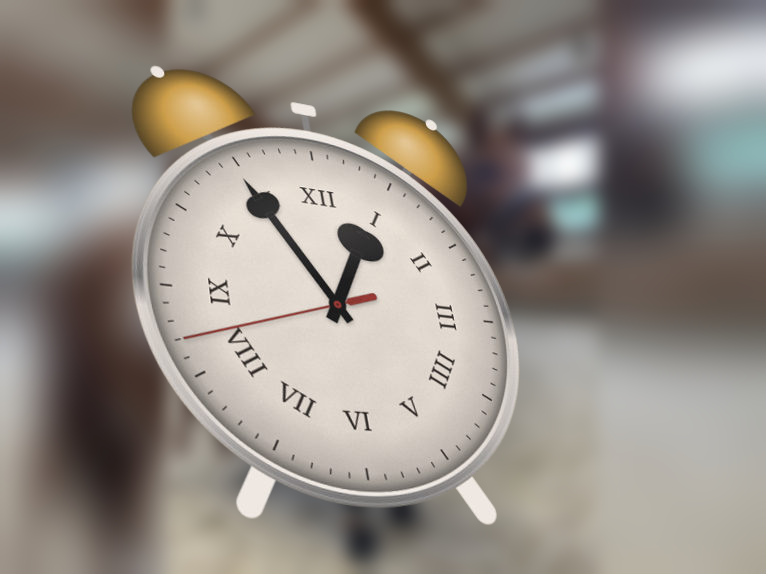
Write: 12:54:42
